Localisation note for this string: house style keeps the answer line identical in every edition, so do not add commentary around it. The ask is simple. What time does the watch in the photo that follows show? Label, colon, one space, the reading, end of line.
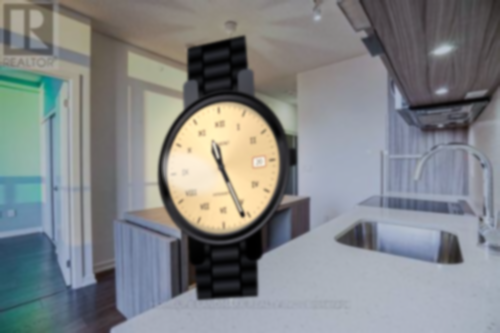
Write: 11:26
